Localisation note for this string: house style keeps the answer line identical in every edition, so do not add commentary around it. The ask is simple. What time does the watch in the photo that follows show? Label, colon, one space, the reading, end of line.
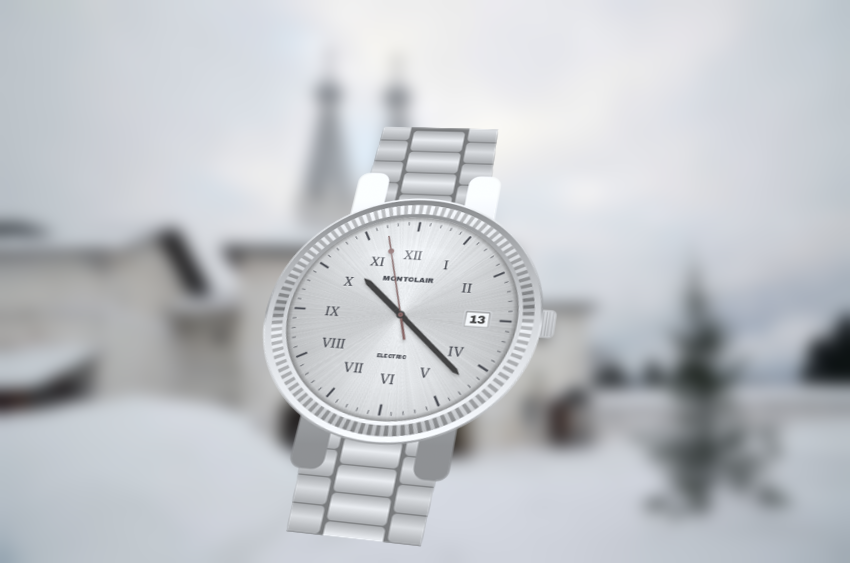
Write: 10:21:57
